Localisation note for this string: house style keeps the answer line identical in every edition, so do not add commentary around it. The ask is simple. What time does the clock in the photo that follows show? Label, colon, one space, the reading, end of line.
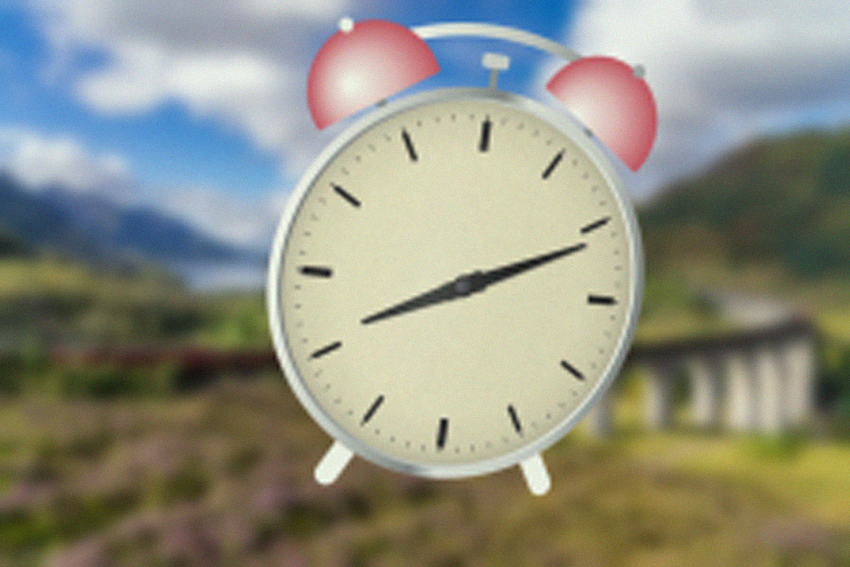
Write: 8:11
